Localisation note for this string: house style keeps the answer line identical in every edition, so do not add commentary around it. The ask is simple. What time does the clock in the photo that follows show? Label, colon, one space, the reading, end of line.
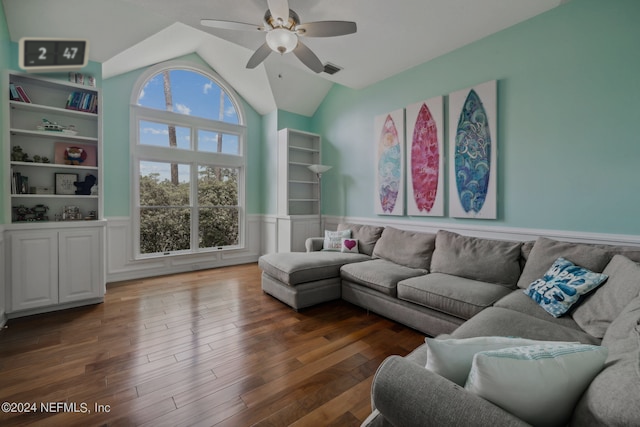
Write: 2:47
